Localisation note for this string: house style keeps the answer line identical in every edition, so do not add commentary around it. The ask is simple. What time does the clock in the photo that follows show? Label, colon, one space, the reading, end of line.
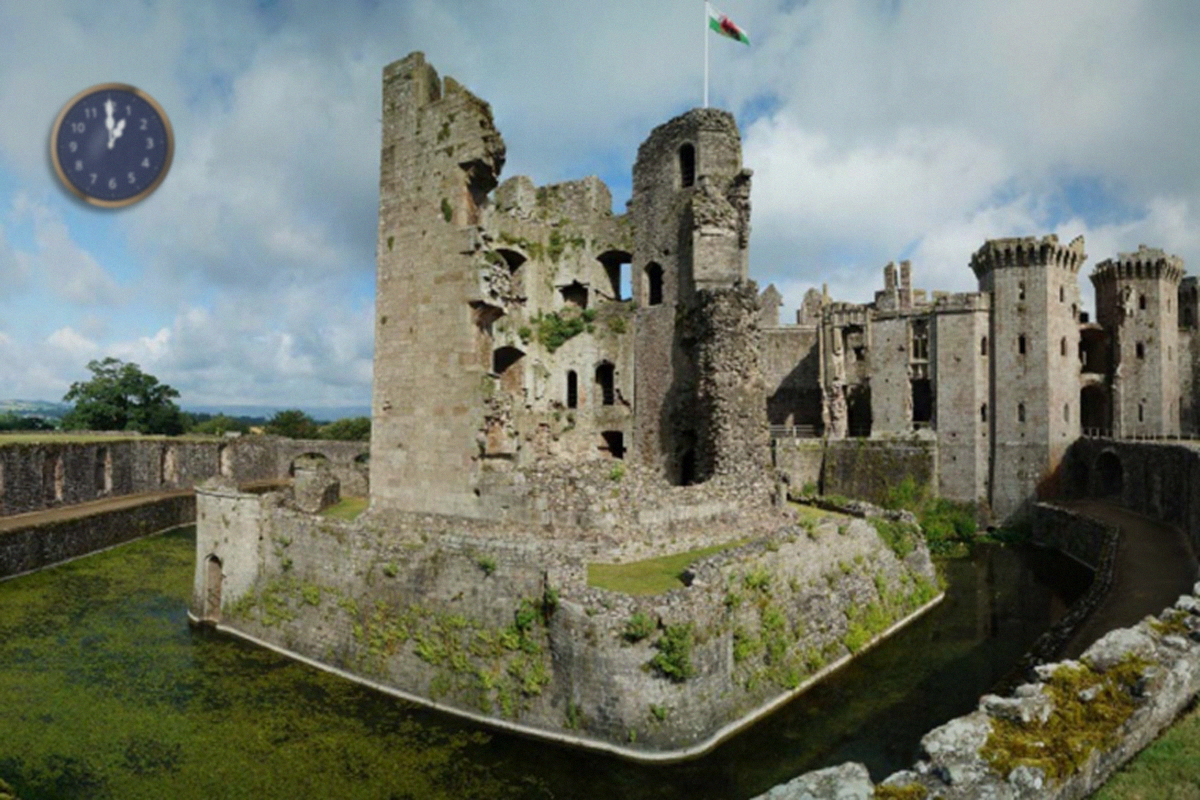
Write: 1:00
